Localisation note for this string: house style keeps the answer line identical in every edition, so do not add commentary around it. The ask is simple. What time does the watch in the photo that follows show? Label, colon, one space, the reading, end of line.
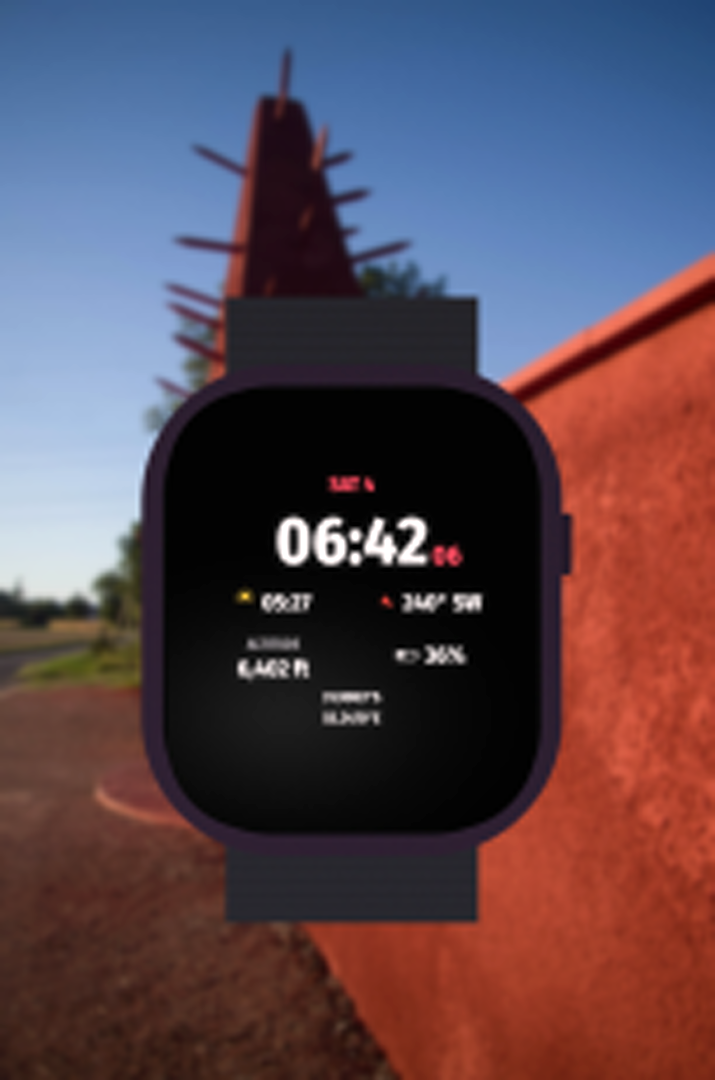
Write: 6:42
